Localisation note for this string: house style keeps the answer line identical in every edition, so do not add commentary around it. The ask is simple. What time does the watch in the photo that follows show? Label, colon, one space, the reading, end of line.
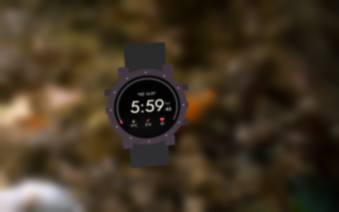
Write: 5:59
